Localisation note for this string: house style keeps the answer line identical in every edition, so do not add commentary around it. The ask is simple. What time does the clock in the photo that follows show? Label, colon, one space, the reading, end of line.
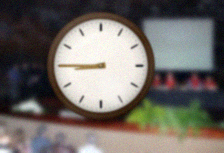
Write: 8:45
